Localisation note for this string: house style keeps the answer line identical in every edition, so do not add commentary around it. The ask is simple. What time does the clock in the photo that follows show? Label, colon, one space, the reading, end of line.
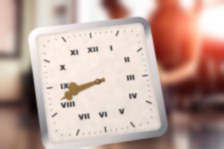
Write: 8:42
